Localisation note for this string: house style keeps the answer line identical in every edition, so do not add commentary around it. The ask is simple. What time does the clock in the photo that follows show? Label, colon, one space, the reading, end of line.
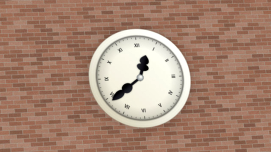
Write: 12:39
